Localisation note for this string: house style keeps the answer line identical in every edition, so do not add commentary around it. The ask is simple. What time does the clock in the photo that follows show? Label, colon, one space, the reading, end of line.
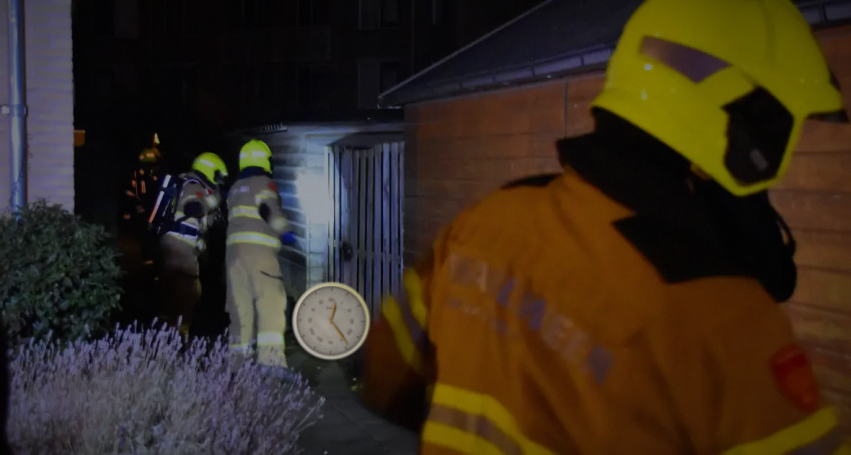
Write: 12:24
